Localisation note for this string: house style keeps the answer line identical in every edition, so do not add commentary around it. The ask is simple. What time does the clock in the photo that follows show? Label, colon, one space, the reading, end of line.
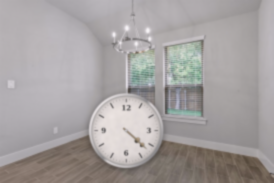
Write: 4:22
